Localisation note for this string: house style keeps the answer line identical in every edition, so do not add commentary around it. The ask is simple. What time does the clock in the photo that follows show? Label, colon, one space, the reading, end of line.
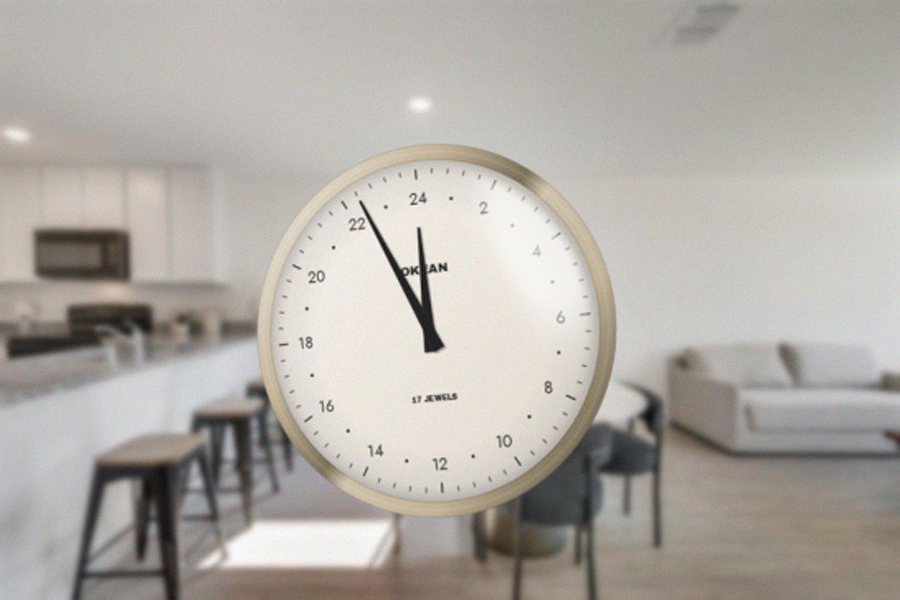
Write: 23:56
